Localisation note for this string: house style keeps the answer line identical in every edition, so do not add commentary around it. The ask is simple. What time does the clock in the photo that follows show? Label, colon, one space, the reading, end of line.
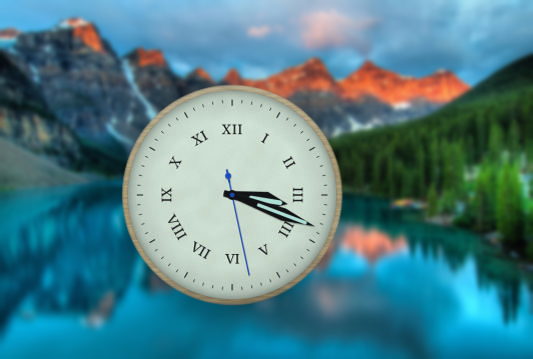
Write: 3:18:28
